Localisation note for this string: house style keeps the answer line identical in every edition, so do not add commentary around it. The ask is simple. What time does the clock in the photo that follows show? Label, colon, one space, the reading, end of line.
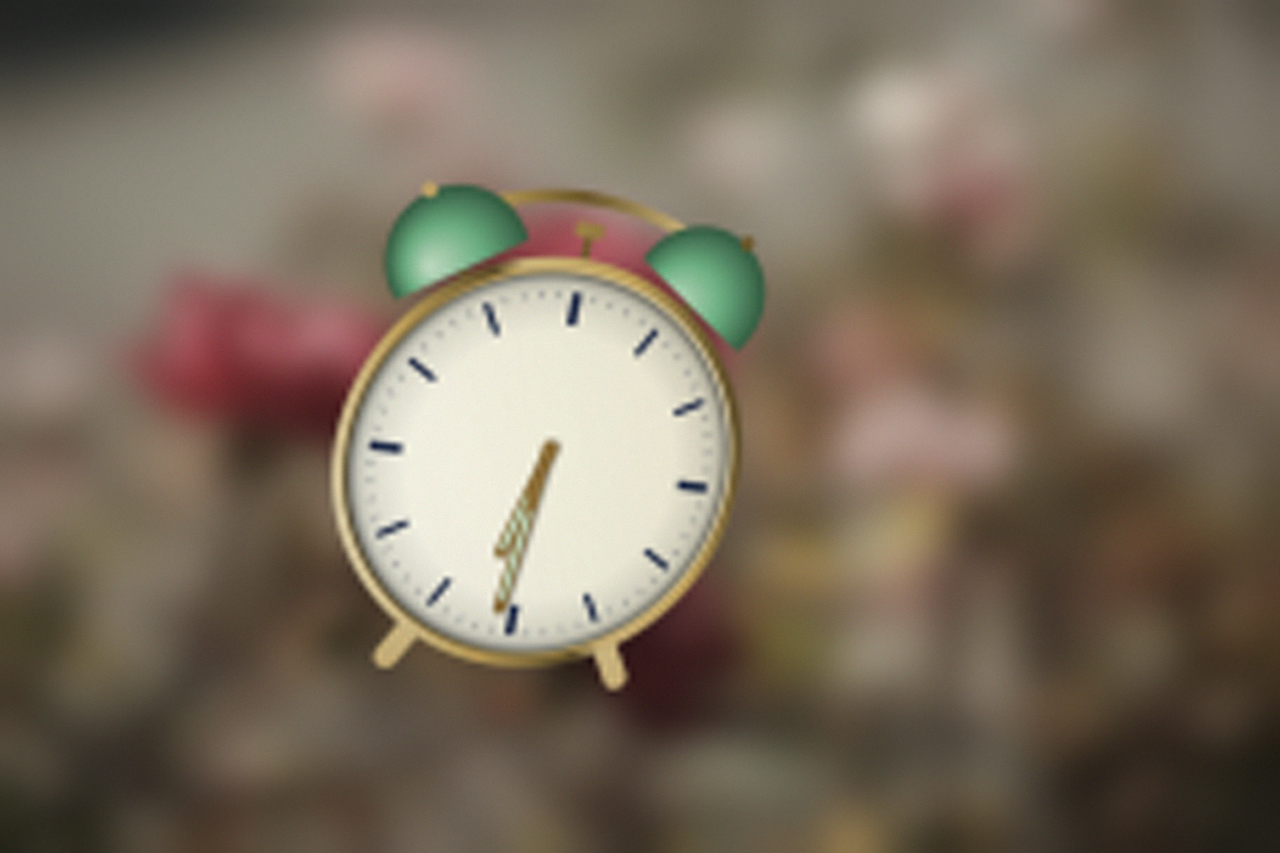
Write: 6:31
